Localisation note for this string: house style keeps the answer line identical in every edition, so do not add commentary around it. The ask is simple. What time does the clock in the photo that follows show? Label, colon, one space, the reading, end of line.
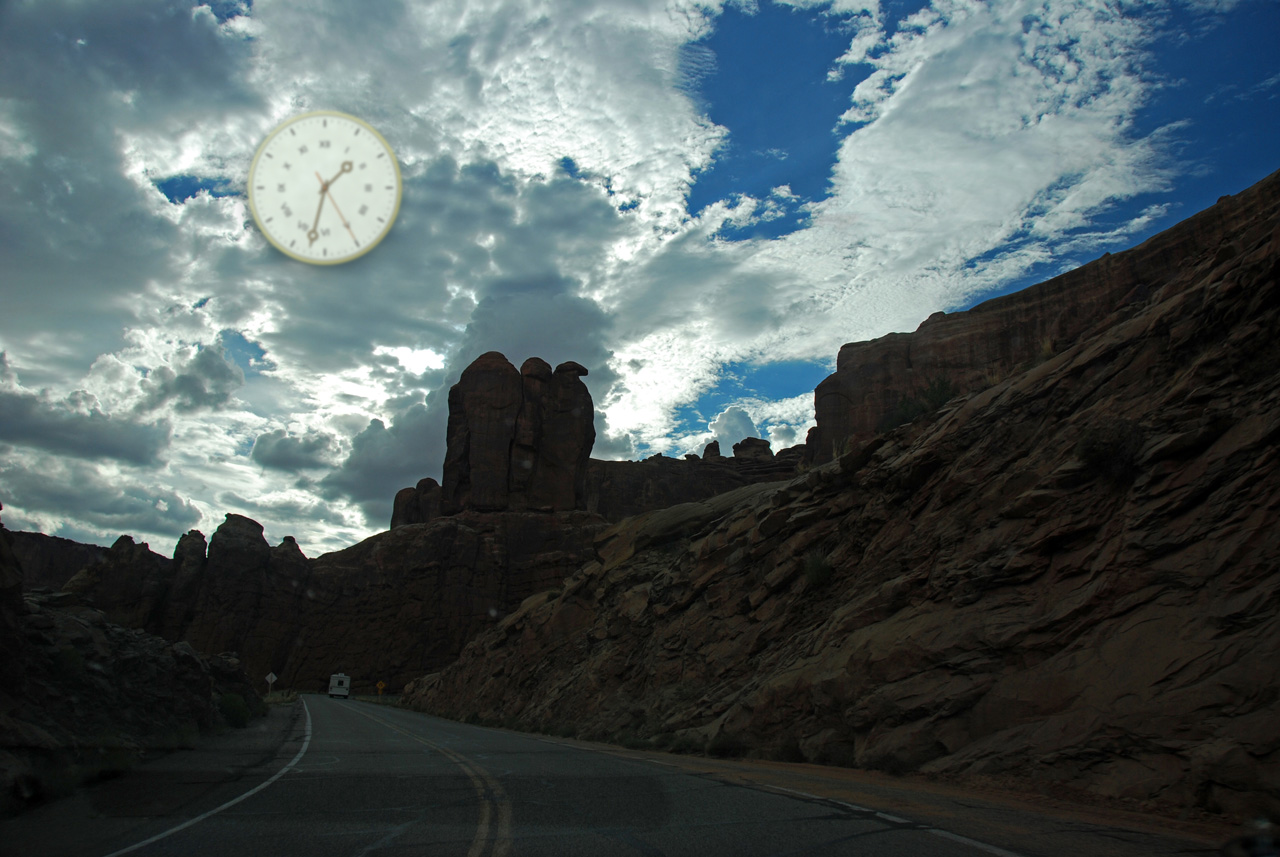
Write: 1:32:25
